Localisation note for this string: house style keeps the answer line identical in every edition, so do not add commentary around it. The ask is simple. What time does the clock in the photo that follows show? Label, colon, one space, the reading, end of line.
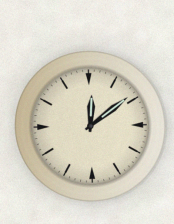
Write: 12:09
